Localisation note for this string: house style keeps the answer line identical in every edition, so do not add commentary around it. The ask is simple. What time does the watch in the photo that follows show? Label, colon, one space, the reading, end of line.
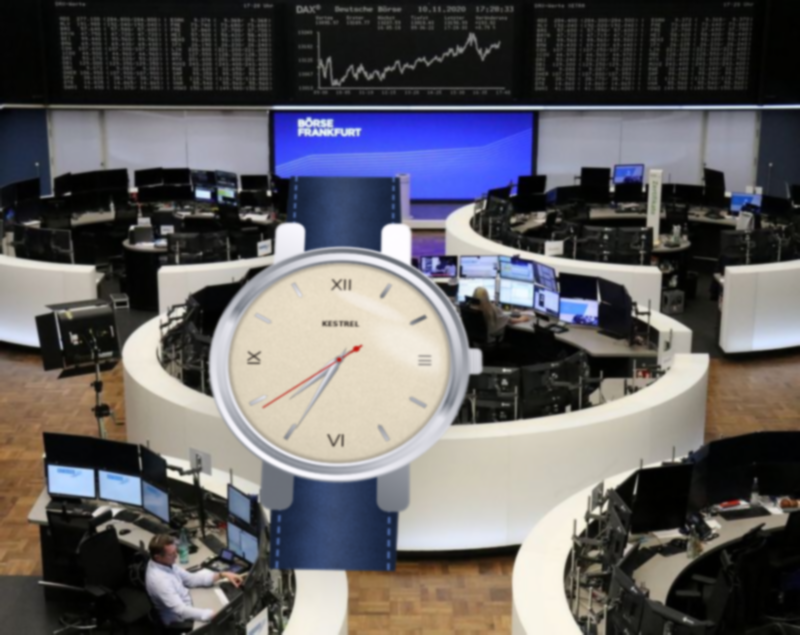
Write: 7:34:39
